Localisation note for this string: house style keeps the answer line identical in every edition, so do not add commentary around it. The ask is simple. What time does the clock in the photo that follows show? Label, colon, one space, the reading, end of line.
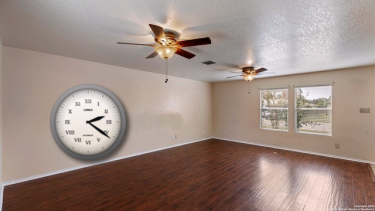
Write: 2:21
